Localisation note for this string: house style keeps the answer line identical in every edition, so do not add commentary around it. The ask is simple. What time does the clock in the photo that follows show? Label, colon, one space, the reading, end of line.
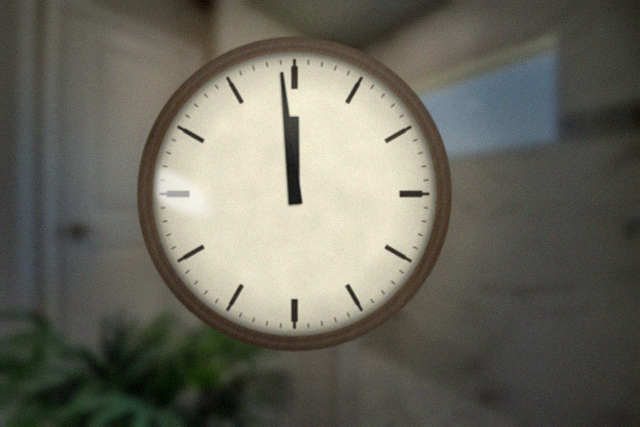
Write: 11:59
